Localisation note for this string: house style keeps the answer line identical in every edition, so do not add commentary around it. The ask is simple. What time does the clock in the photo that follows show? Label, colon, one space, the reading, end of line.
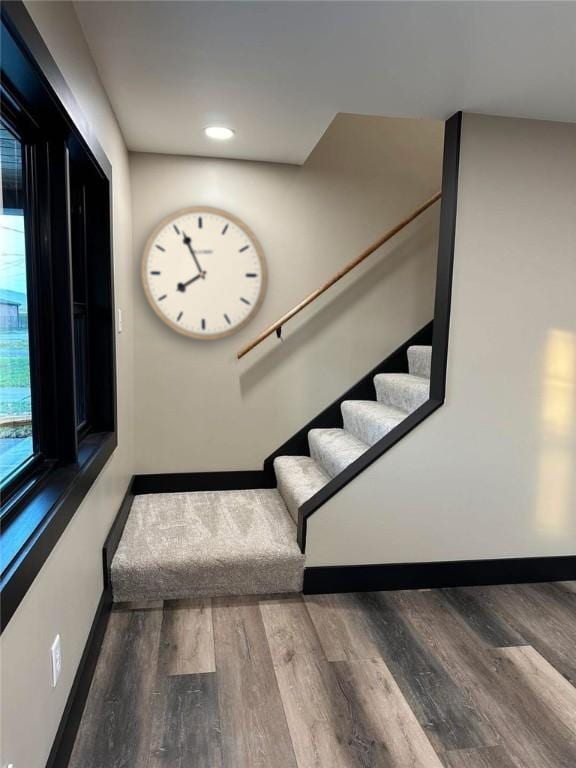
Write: 7:56
